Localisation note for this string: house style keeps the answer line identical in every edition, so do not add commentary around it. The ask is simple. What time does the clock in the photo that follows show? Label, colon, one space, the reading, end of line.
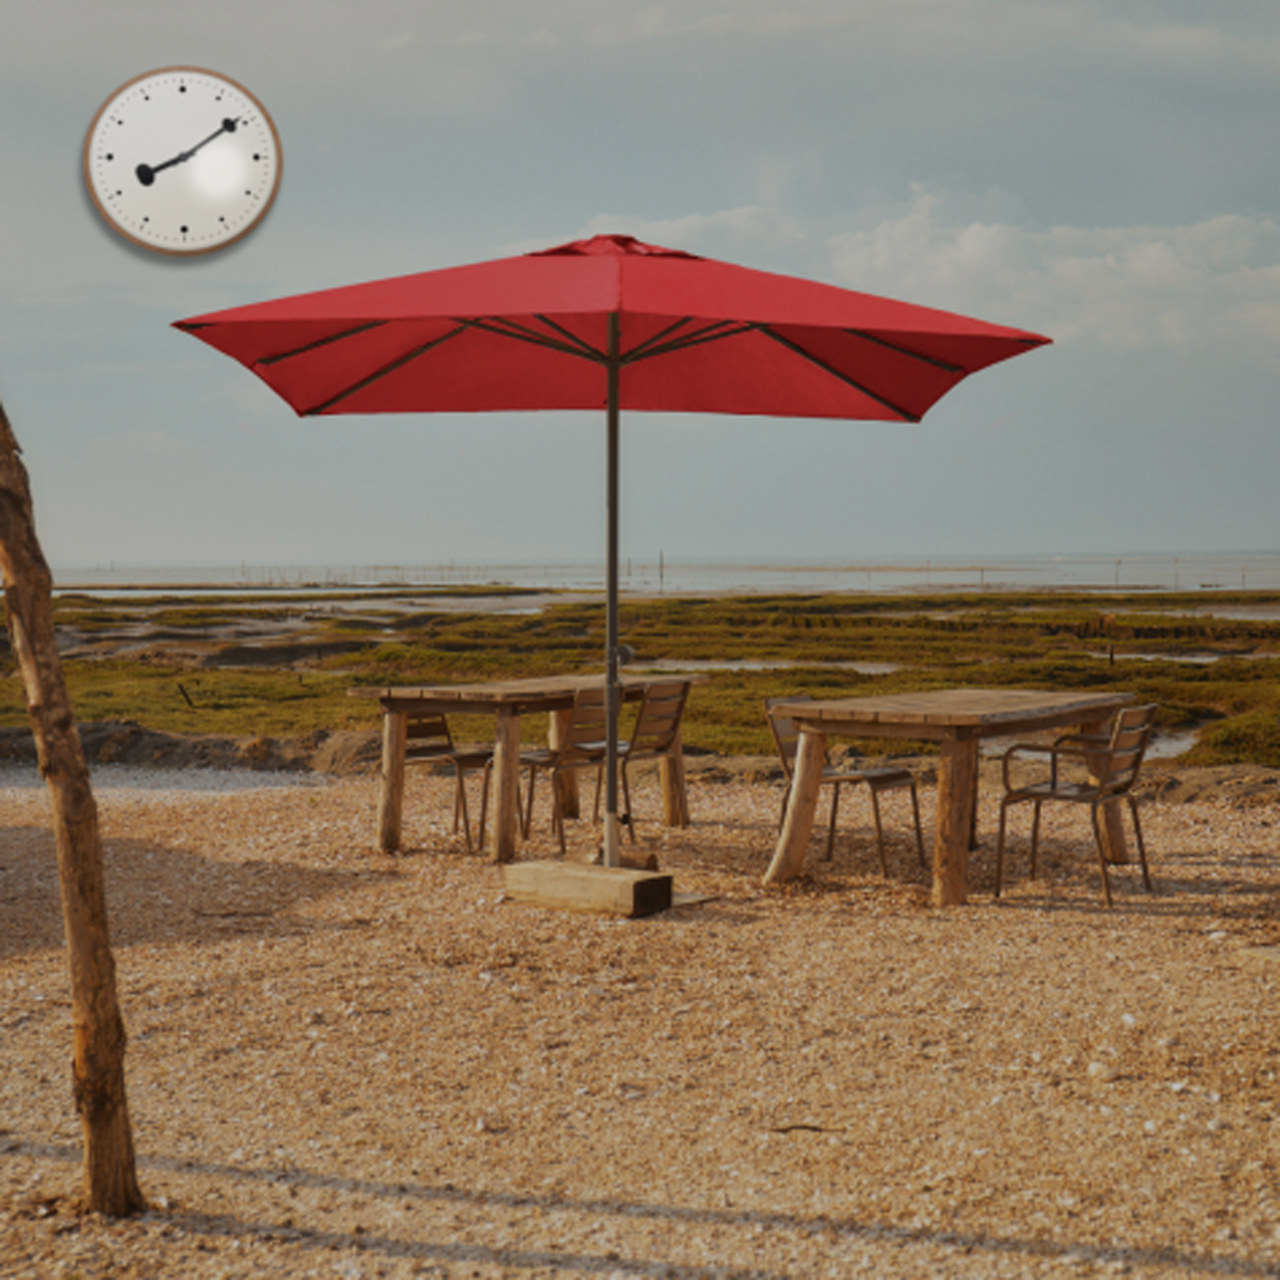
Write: 8:09
